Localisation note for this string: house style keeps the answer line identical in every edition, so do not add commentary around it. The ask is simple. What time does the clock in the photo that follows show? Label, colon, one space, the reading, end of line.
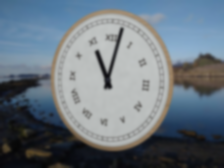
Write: 11:02
